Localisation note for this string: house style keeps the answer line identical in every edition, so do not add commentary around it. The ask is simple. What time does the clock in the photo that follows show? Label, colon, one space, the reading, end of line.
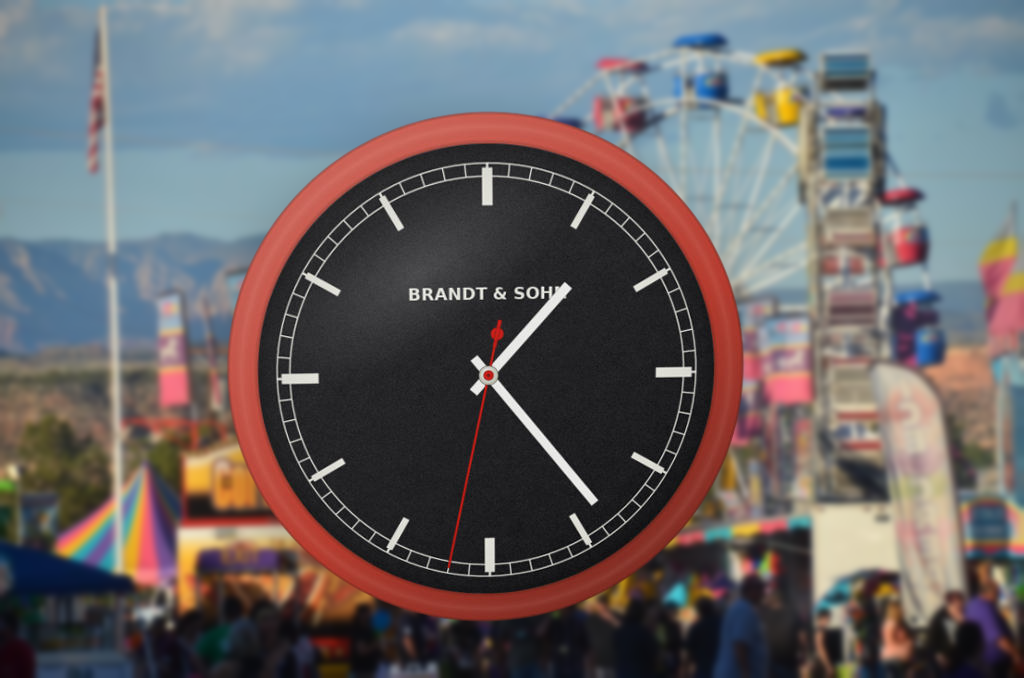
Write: 1:23:32
